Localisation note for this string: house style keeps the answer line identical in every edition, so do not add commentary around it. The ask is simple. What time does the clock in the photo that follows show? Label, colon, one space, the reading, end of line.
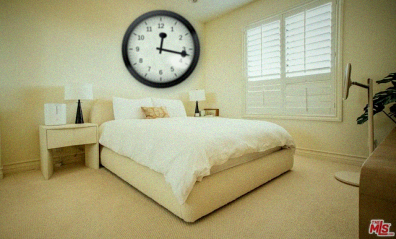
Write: 12:17
